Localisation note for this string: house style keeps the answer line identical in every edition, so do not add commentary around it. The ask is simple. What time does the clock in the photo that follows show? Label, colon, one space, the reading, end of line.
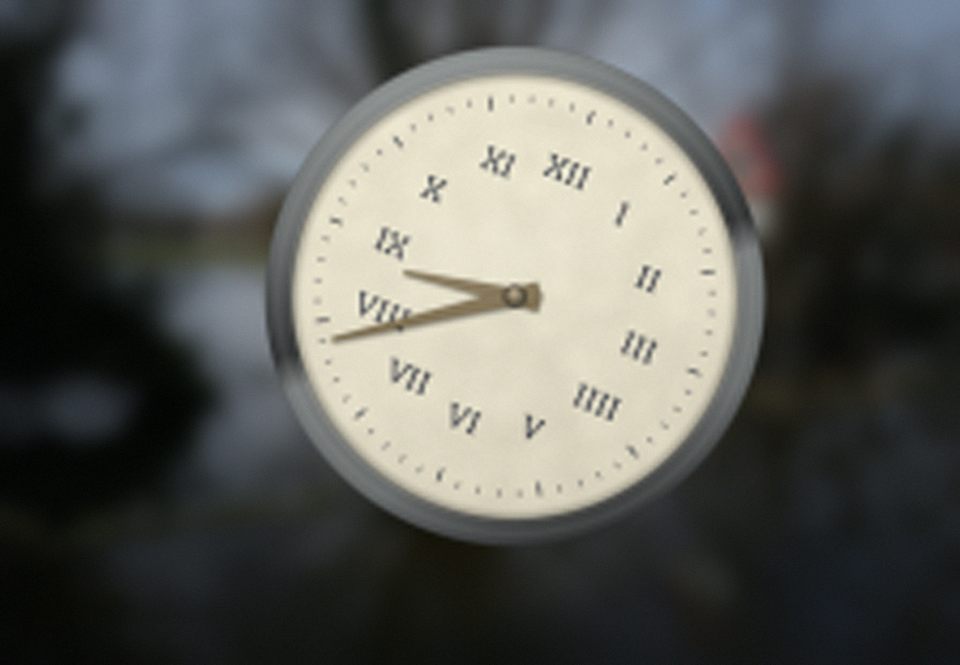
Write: 8:39
